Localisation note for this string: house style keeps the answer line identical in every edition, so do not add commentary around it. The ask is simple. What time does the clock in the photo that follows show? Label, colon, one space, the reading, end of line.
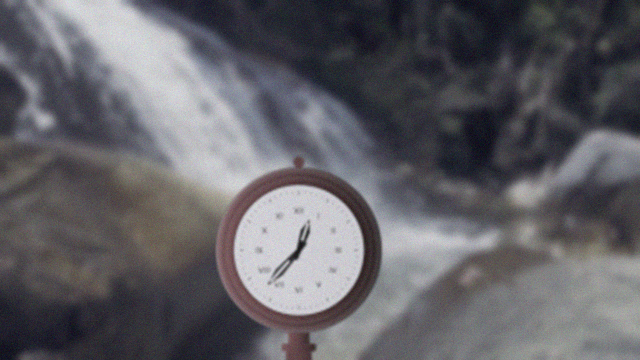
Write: 12:37
